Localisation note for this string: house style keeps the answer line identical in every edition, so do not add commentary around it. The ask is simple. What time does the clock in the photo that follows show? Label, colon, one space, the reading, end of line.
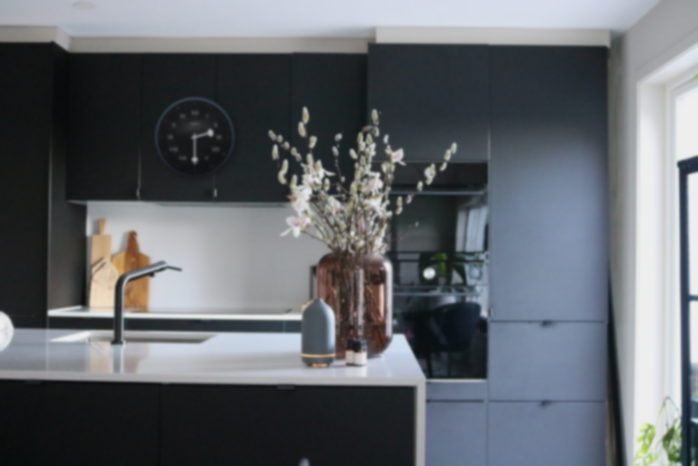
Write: 2:30
